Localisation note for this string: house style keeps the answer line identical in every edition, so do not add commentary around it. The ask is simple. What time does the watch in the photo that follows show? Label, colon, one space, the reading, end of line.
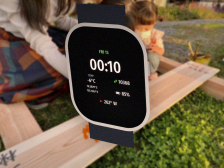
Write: 0:10
